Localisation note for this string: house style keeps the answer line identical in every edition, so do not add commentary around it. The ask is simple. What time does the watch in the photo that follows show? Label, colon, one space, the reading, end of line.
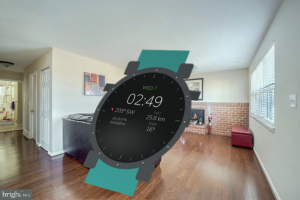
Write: 2:49
